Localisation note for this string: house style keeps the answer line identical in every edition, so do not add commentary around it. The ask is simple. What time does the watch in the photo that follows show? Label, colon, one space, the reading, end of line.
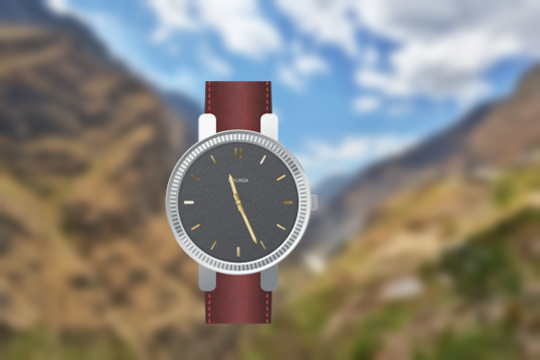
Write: 11:26
